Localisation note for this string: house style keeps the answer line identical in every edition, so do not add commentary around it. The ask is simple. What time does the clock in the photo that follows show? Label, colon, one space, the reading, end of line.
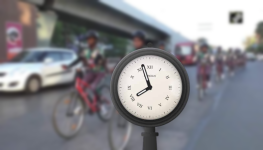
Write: 7:57
